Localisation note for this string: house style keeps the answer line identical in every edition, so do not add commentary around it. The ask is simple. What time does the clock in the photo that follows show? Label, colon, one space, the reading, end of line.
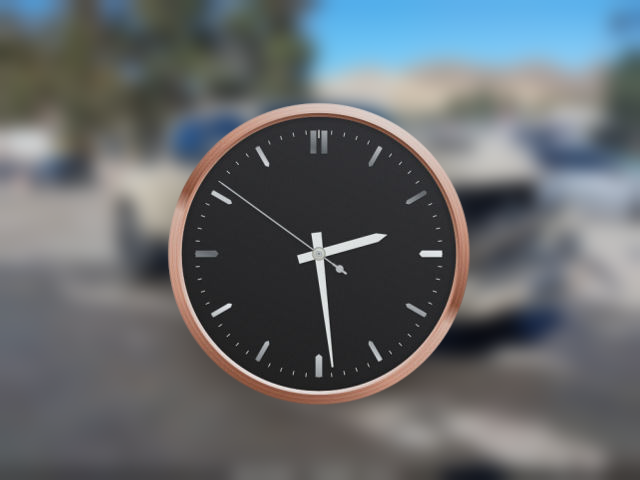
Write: 2:28:51
